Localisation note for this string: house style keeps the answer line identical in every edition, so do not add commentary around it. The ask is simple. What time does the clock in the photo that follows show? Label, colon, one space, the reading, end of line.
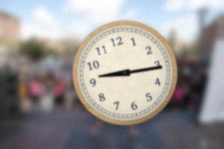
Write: 9:16
